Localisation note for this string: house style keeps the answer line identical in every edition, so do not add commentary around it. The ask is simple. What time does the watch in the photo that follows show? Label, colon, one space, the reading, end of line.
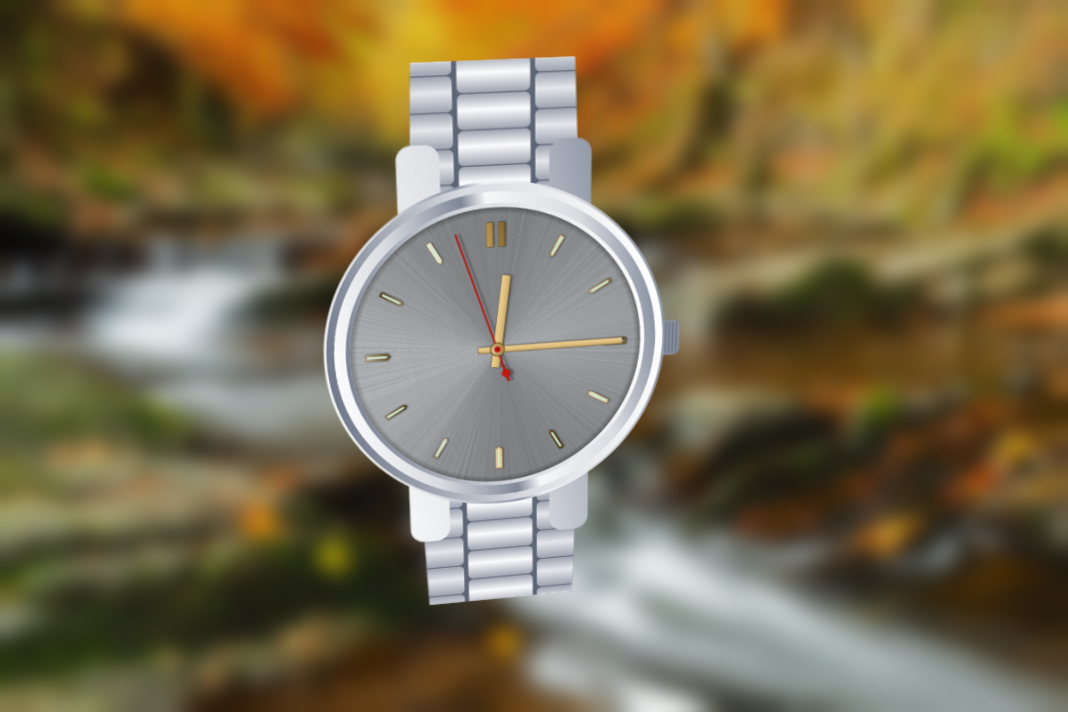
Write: 12:14:57
